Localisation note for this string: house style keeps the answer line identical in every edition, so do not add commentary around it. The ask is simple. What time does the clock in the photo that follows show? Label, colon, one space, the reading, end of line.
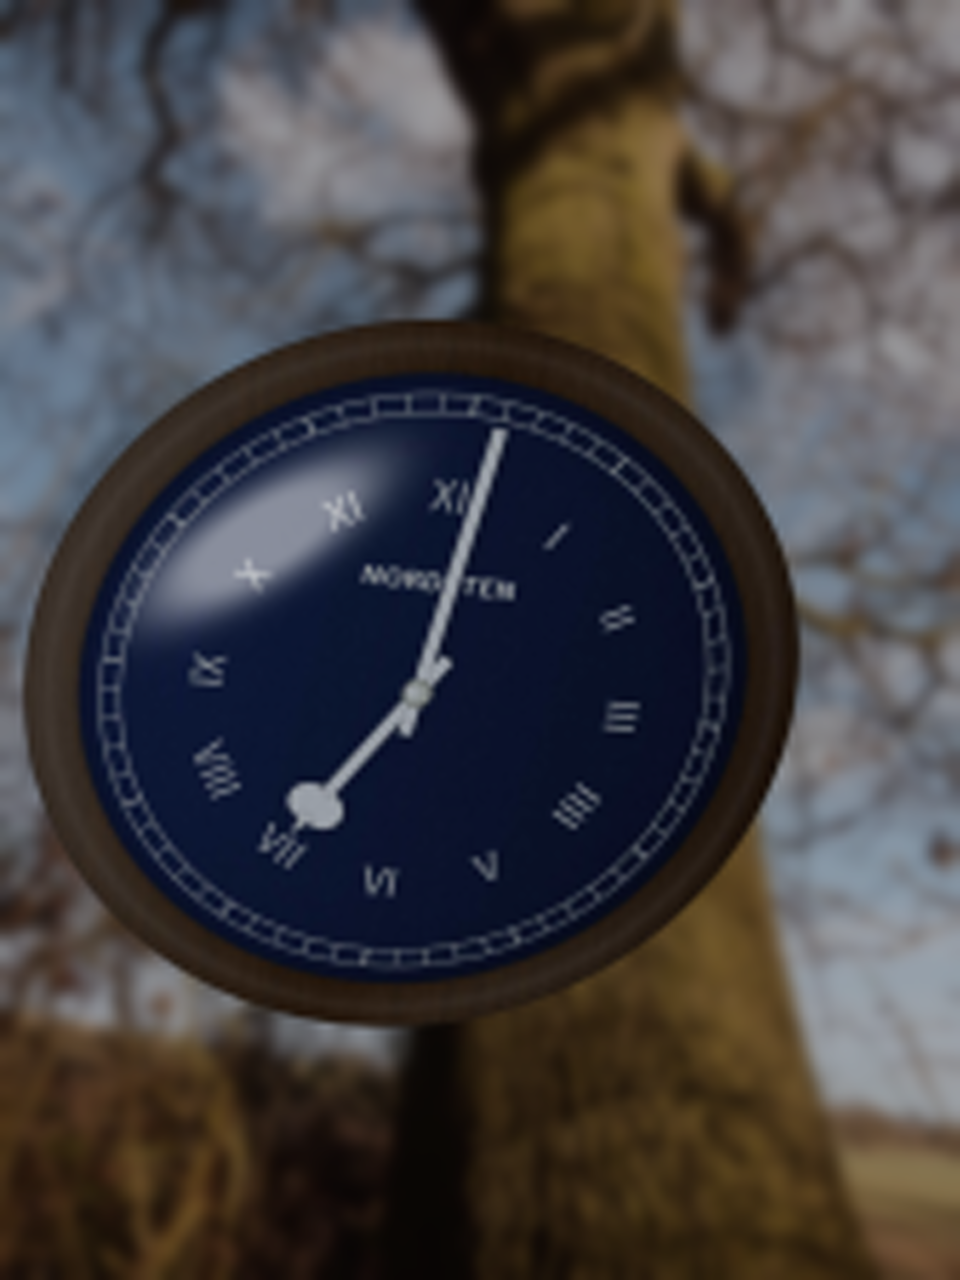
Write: 7:01
